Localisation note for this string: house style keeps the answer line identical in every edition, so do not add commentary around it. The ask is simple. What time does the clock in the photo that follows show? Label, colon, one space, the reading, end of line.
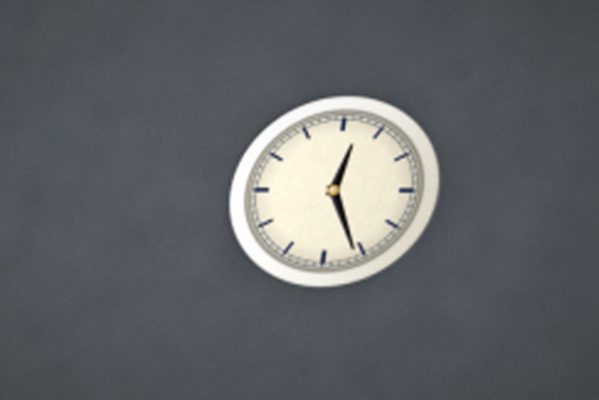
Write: 12:26
